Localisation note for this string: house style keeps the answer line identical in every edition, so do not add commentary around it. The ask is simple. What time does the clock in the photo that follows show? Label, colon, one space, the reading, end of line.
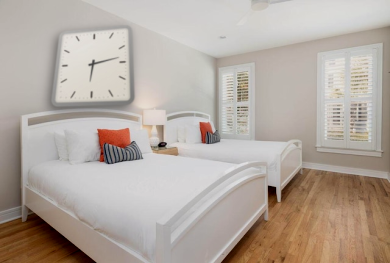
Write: 6:13
